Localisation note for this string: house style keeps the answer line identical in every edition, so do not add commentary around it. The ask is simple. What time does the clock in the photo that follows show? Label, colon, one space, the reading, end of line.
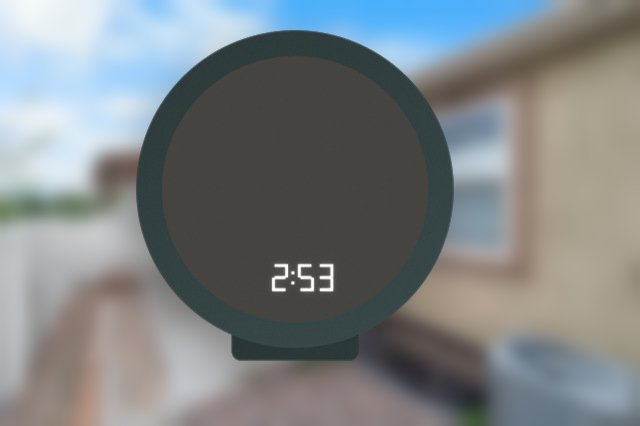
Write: 2:53
